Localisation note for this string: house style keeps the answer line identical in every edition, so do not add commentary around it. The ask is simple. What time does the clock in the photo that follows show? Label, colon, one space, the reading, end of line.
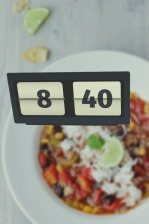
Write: 8:40
